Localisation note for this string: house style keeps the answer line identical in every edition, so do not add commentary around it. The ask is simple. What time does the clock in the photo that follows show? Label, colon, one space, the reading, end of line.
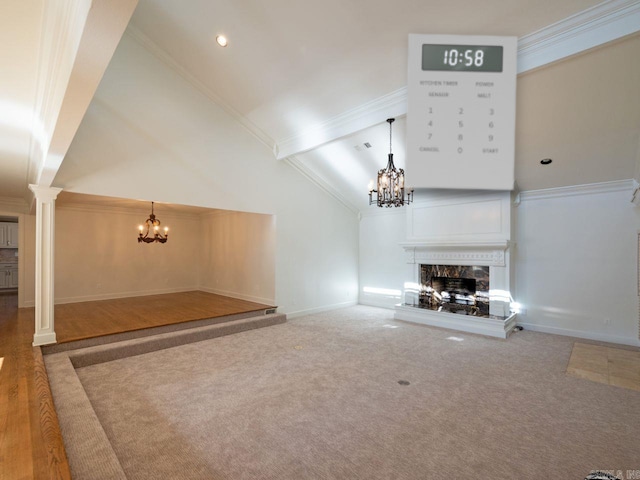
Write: 10:58
